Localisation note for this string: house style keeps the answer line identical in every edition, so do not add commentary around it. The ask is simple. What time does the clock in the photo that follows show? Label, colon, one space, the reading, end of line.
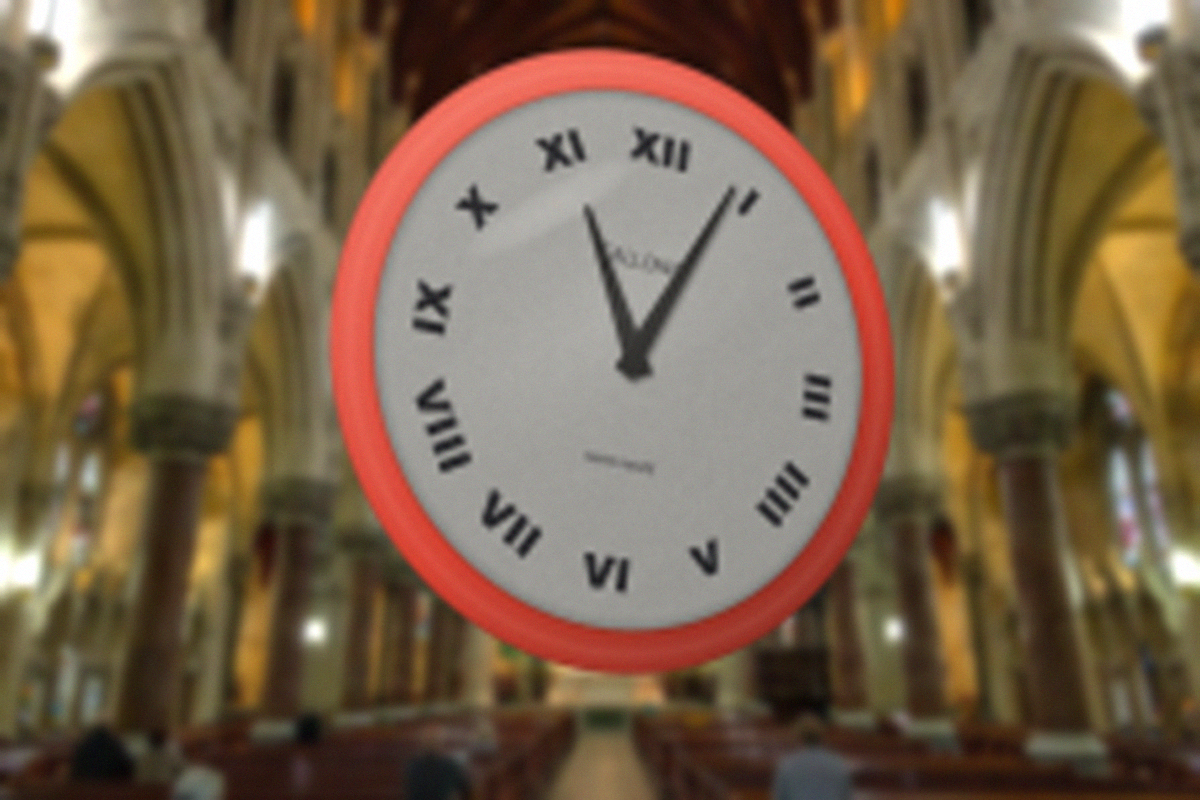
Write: 11:04
